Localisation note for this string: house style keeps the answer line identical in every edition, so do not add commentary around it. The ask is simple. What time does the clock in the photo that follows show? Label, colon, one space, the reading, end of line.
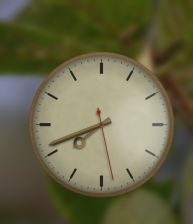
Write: 7:41:28
